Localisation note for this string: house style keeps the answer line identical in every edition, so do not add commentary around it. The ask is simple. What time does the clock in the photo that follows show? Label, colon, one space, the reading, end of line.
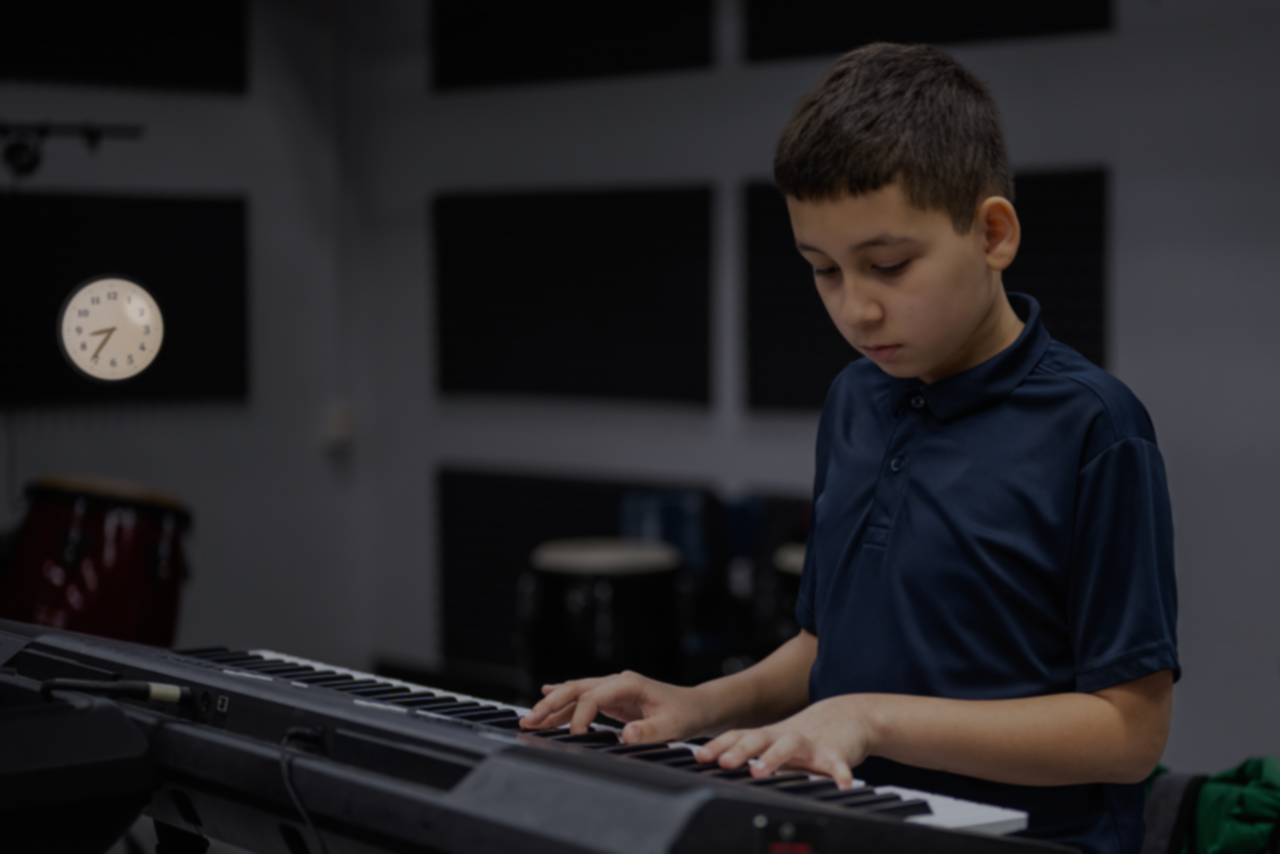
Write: 8:36
